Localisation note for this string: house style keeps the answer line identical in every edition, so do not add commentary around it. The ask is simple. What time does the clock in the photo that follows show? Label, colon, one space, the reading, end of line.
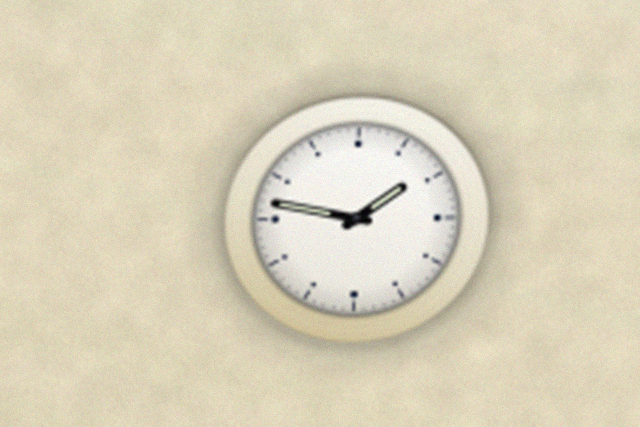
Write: 1:47
